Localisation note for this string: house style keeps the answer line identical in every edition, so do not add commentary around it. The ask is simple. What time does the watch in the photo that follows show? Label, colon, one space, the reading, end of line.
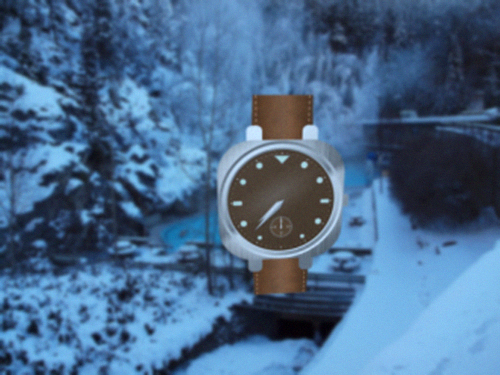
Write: 7:37
